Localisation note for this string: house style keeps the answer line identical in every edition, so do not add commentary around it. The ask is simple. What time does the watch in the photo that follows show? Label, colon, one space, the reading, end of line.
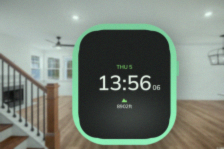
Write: 13:56
